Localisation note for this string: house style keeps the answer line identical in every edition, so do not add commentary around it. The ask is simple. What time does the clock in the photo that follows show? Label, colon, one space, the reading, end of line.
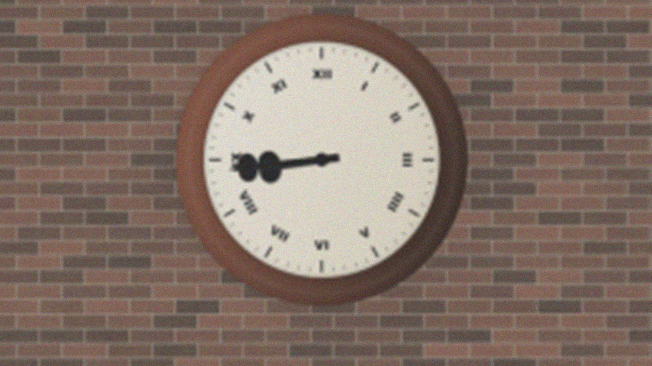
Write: 8:44
